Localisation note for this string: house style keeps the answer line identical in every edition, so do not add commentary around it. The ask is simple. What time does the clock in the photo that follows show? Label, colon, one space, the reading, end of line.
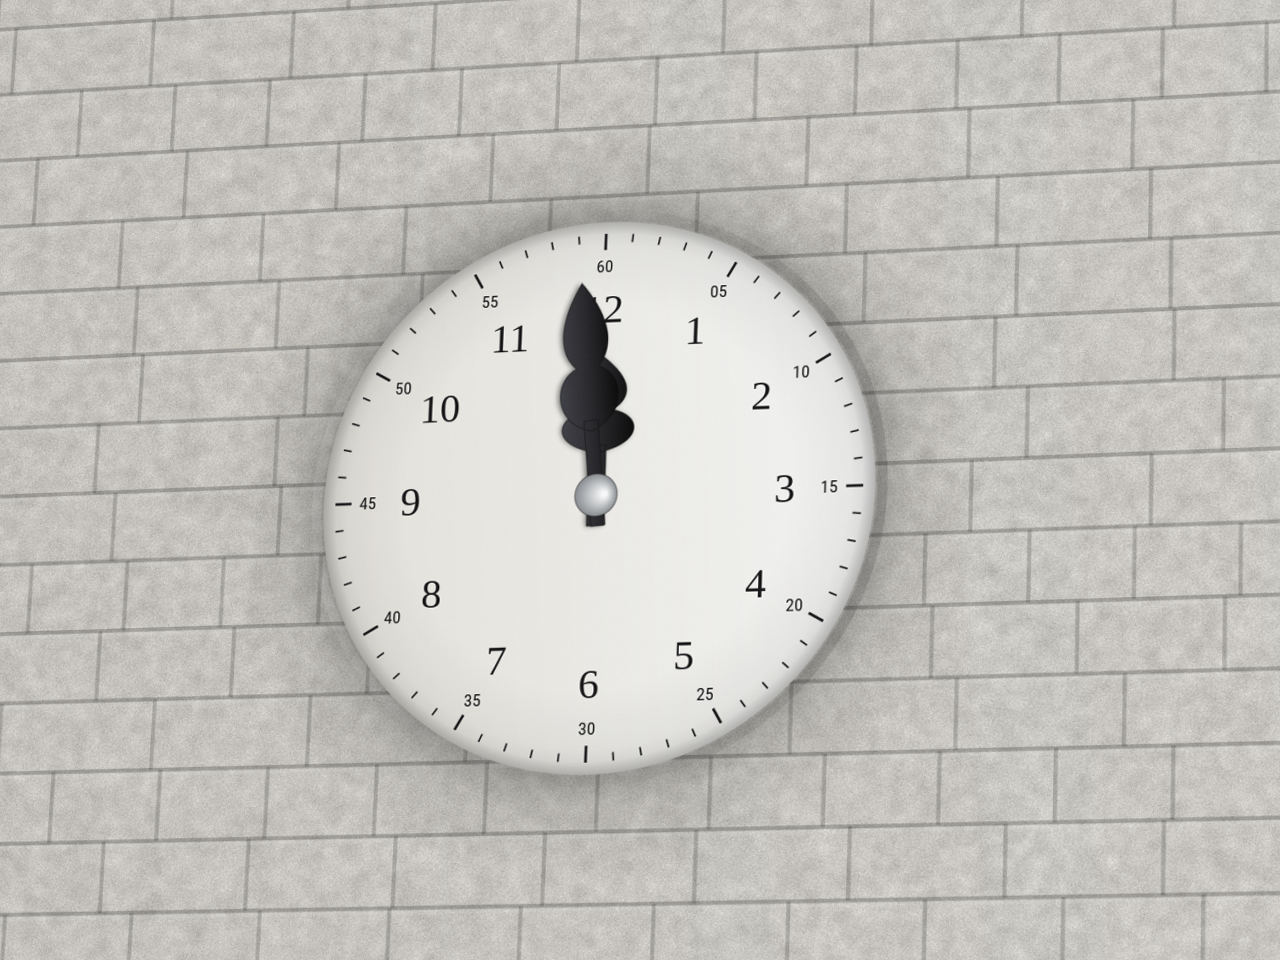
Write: 11:59
